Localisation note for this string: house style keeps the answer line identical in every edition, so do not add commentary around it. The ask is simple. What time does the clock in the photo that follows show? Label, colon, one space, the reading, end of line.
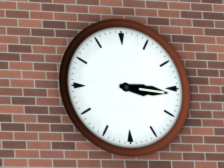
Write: 3:16
